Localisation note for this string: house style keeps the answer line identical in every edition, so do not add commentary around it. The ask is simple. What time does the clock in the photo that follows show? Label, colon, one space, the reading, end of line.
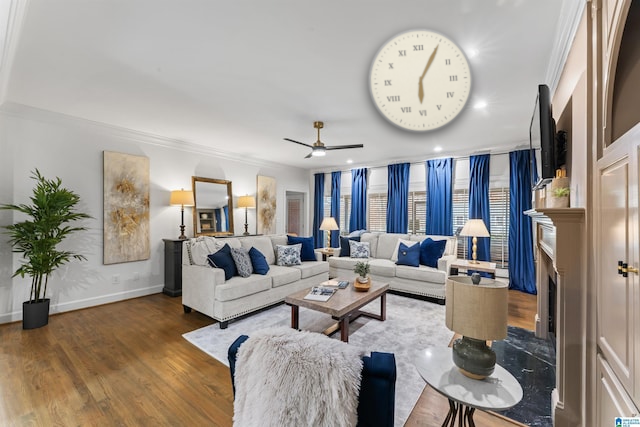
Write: 6:05
